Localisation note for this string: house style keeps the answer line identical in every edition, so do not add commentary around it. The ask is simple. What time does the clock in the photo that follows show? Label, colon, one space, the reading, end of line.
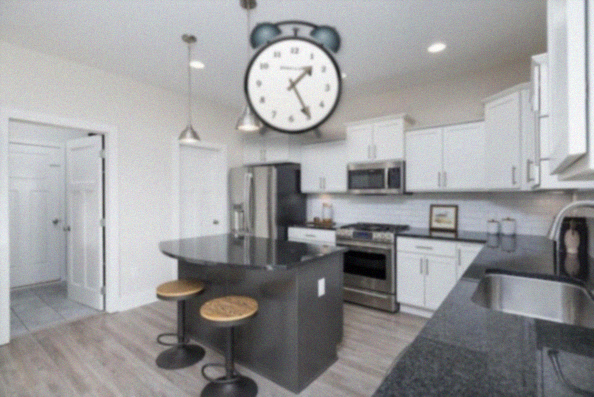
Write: 1:25
